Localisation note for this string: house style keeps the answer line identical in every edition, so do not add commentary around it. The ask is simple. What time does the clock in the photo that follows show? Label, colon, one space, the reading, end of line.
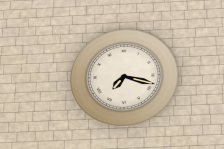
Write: 7:18
